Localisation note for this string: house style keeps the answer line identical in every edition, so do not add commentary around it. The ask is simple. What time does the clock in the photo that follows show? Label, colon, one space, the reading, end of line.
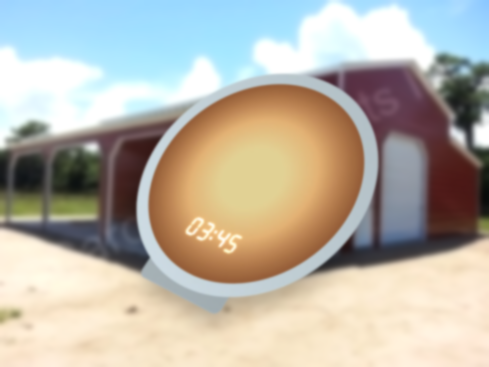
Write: 3:45
